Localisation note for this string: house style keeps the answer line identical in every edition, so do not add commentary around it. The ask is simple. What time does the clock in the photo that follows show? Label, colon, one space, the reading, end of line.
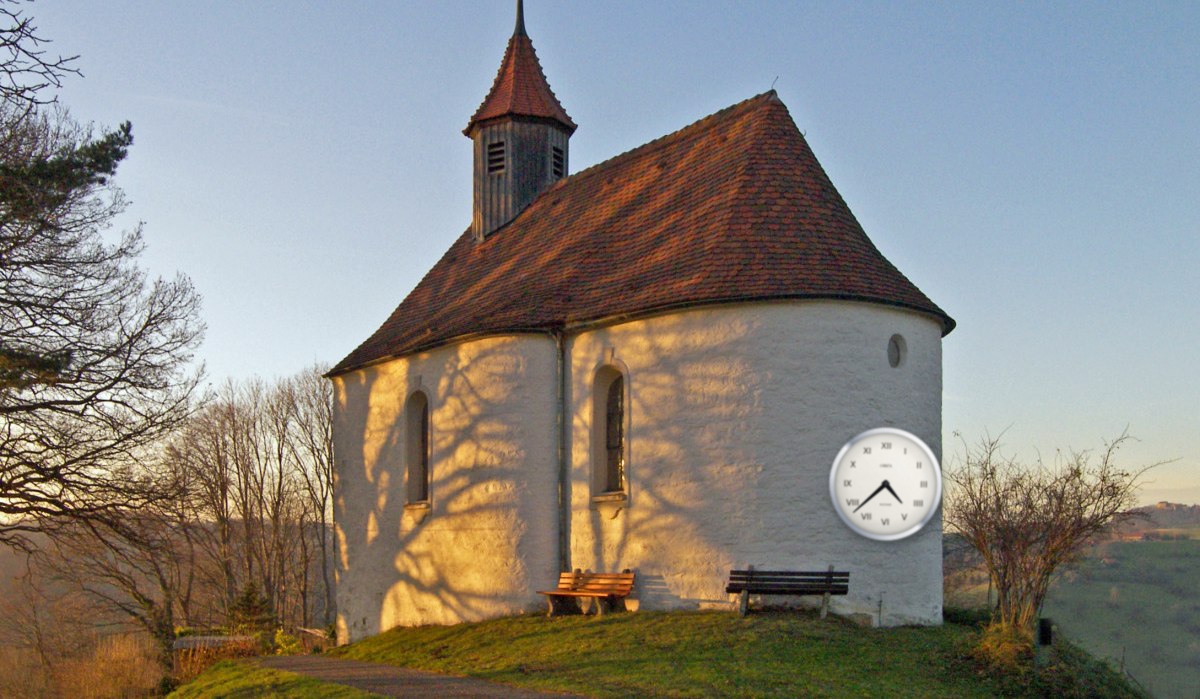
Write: 4:38
